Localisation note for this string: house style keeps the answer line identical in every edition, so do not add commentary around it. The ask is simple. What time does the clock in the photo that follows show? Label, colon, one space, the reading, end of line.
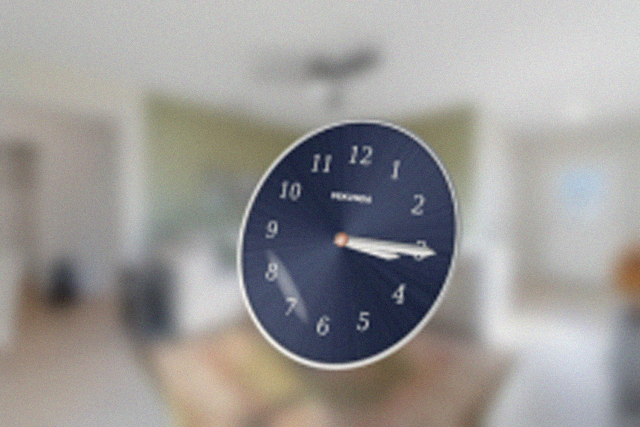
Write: 3:15
